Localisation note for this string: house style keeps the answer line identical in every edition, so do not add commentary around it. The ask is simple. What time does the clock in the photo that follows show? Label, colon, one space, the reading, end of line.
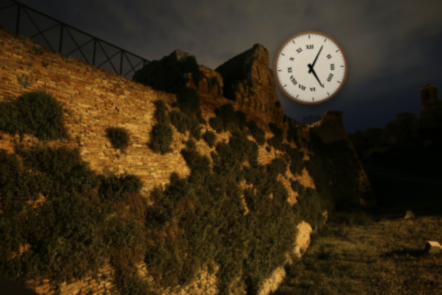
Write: 5:05
